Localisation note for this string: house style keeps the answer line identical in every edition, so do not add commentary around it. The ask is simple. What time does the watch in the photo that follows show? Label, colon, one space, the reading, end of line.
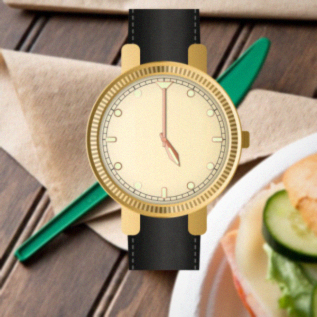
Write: 5:00
